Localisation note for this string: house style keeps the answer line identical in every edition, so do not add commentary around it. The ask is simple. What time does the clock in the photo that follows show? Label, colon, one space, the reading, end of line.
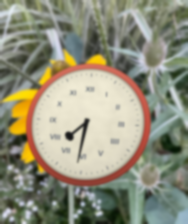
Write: 7:31
